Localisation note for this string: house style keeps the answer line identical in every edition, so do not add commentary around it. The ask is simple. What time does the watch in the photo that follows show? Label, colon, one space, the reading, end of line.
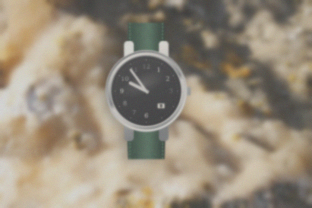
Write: 9:54
